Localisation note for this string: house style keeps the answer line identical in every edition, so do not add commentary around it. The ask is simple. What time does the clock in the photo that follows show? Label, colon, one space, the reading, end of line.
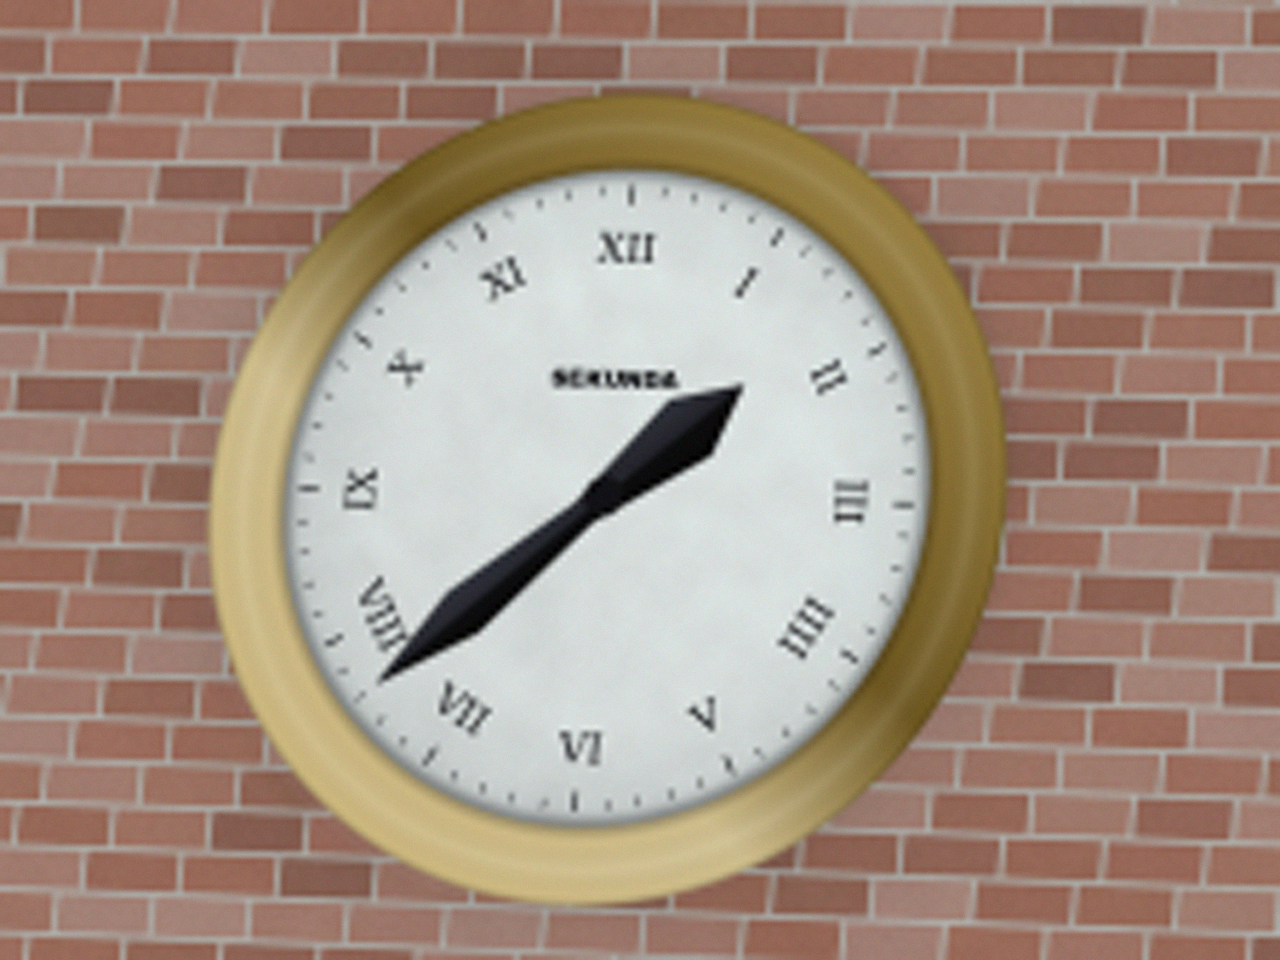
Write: 1:38
